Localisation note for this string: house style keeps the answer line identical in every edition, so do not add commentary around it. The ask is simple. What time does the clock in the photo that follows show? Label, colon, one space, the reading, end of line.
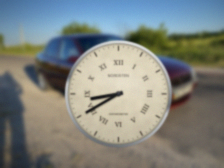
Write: 8:40
